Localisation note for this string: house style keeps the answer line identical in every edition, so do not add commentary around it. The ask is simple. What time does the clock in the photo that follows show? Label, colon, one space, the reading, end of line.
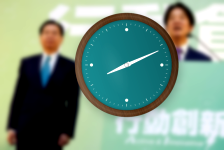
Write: 8:11
